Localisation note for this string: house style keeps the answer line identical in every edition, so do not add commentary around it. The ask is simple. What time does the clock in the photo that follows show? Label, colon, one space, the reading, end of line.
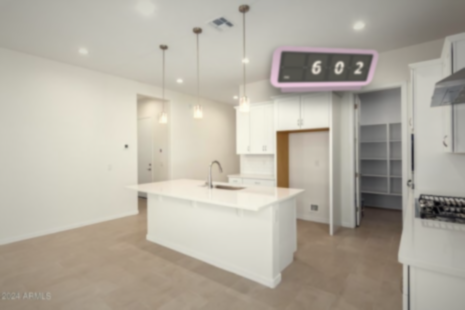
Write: 6:02
